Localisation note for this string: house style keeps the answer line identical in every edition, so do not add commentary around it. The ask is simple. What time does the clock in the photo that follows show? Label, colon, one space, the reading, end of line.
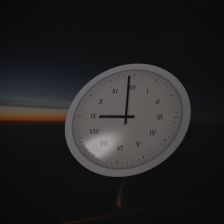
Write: 8:59
